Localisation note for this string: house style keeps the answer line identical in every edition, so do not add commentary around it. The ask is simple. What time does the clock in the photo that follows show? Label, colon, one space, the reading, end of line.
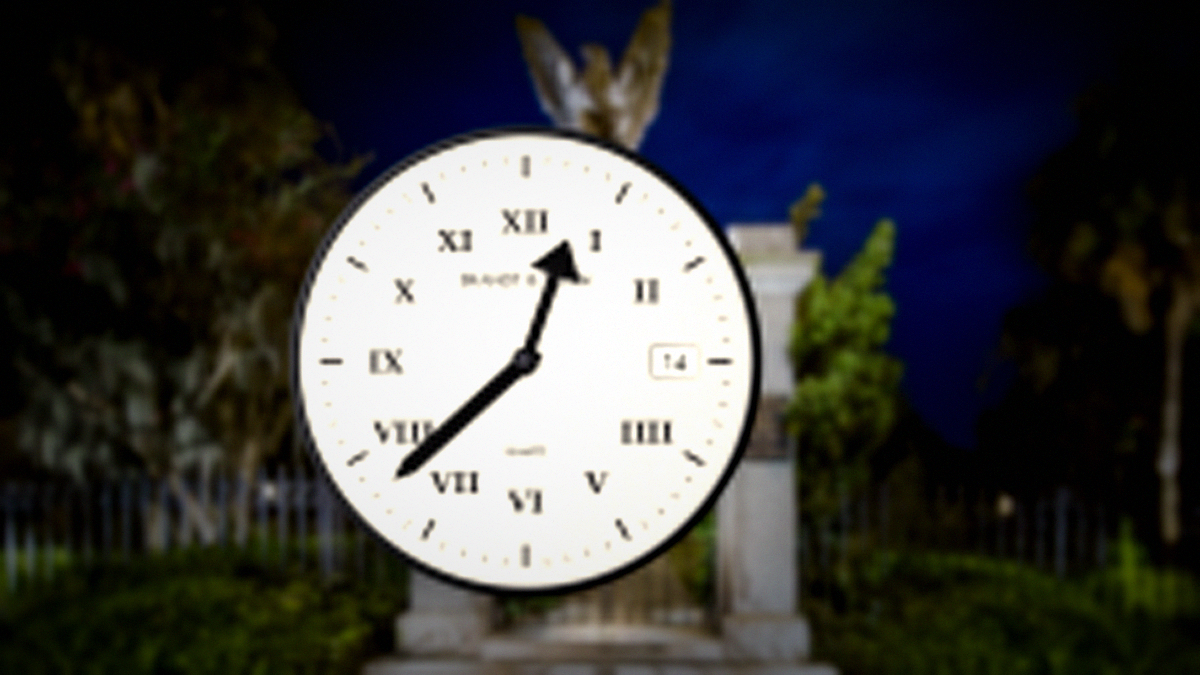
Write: 12:38
